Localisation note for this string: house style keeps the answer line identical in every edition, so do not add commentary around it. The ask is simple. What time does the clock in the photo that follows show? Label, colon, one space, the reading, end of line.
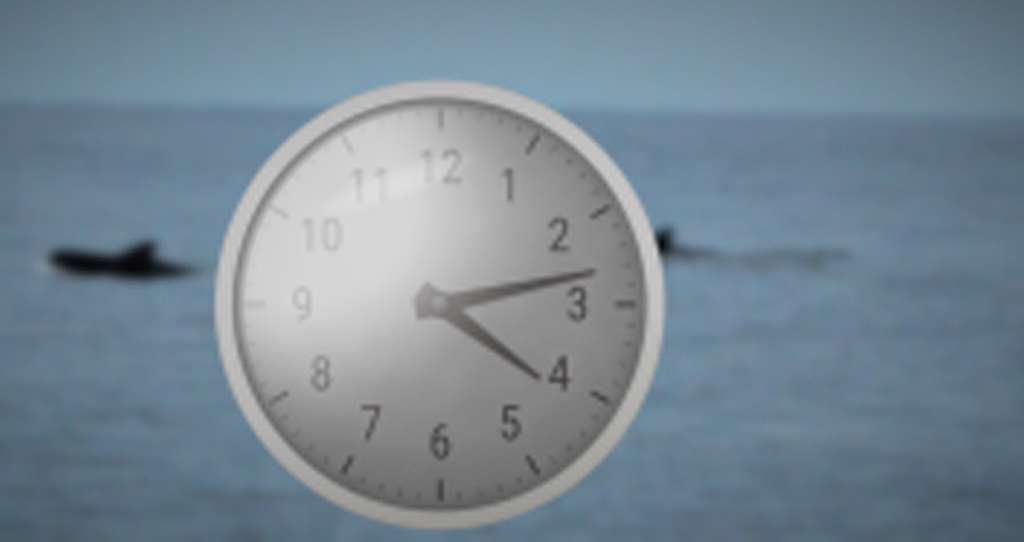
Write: 4:13
